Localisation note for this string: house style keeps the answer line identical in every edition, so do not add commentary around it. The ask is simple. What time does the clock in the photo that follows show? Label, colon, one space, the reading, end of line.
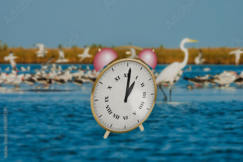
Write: 1:01
